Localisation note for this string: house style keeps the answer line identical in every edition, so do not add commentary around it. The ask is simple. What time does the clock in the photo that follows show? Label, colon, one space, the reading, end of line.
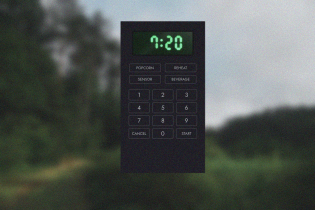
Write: 7:20
